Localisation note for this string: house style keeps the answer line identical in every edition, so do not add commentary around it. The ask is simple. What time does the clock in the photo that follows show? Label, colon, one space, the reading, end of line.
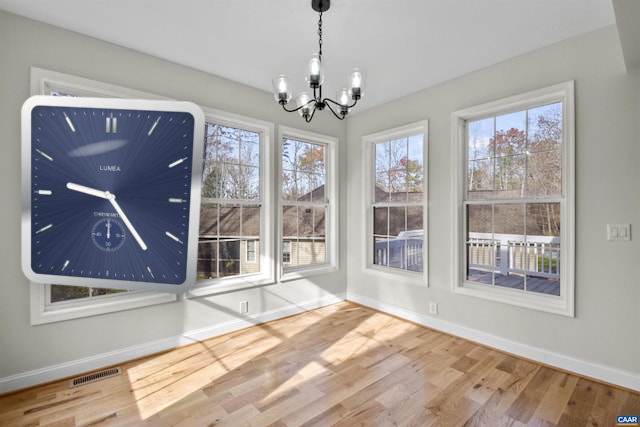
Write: 9:24
